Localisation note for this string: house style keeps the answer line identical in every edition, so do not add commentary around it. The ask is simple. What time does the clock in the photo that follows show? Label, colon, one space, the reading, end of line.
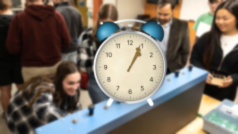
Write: 1:04
